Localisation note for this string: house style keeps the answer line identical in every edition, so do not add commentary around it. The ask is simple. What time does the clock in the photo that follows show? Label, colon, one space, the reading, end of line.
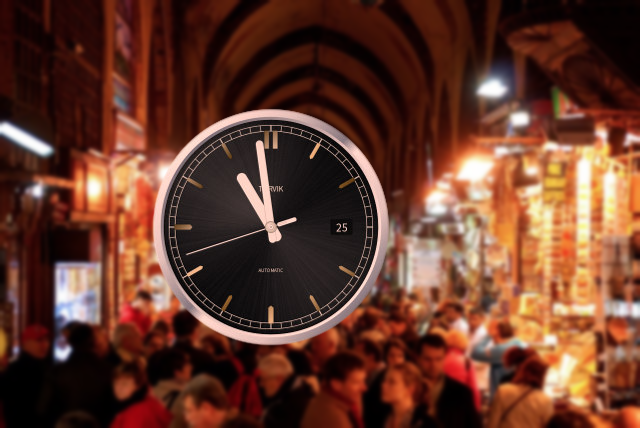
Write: 10:58:42
